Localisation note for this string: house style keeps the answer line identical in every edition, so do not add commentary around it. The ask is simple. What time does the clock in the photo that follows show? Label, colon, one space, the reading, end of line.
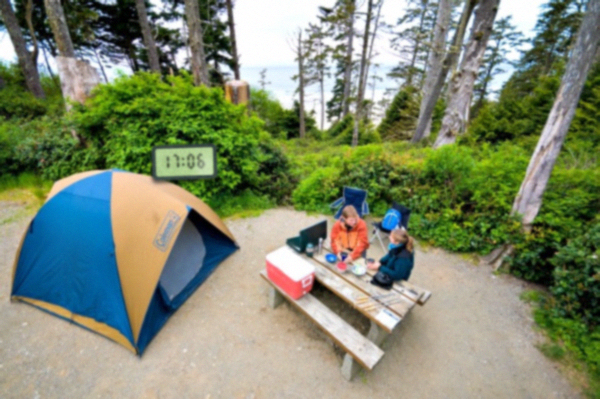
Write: 17:06
